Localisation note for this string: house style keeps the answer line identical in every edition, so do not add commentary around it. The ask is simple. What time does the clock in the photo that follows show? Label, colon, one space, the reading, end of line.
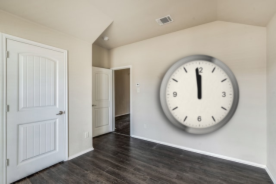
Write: 11:59
